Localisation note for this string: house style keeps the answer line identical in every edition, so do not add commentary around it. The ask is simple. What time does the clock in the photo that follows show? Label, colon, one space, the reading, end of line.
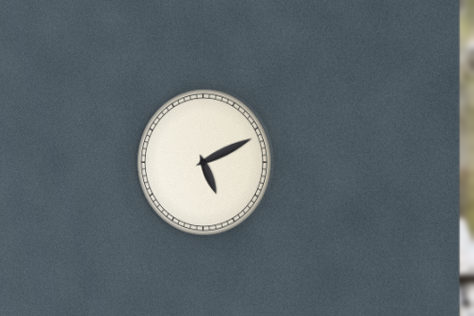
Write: 5:11
